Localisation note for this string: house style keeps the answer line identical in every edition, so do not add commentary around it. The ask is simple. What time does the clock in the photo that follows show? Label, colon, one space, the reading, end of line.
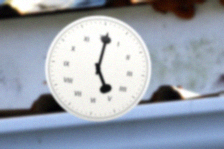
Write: 5:01
